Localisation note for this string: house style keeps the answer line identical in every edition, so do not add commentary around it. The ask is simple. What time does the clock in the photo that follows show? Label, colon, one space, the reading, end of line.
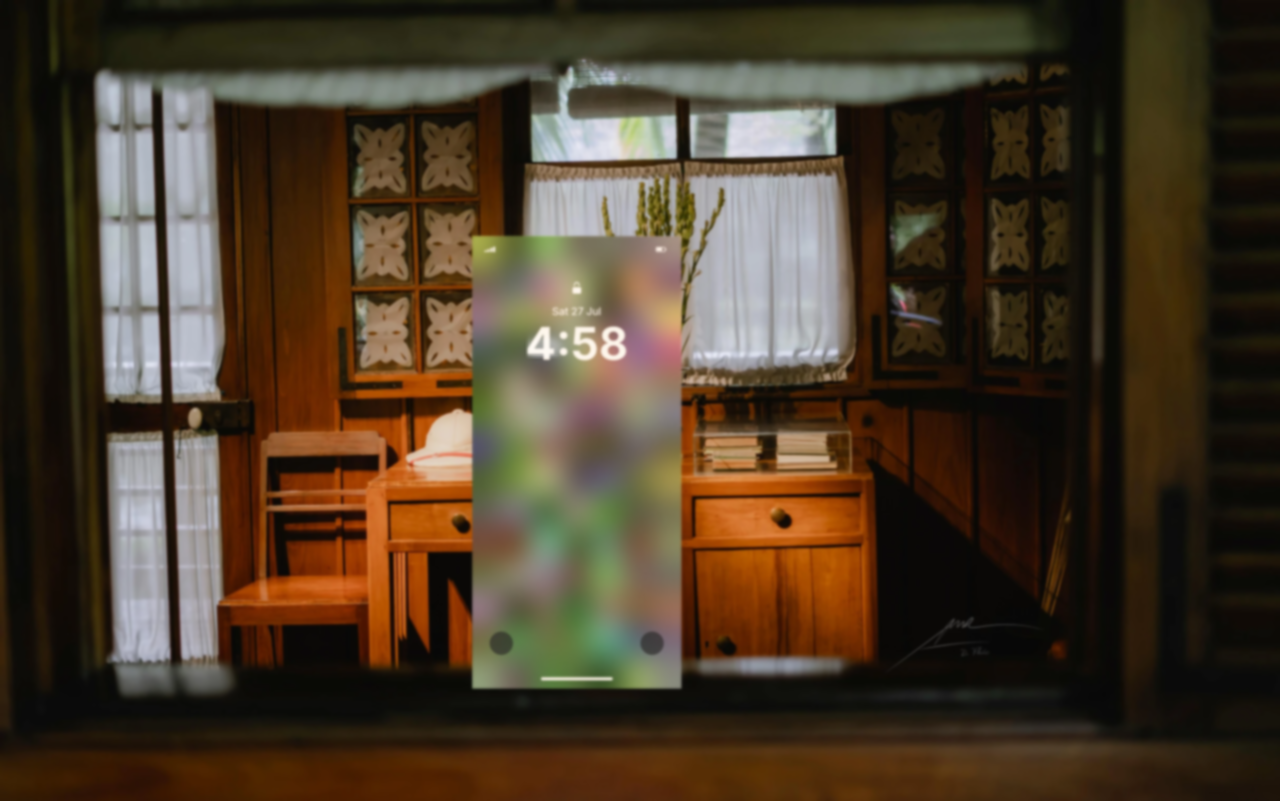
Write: 4:58
